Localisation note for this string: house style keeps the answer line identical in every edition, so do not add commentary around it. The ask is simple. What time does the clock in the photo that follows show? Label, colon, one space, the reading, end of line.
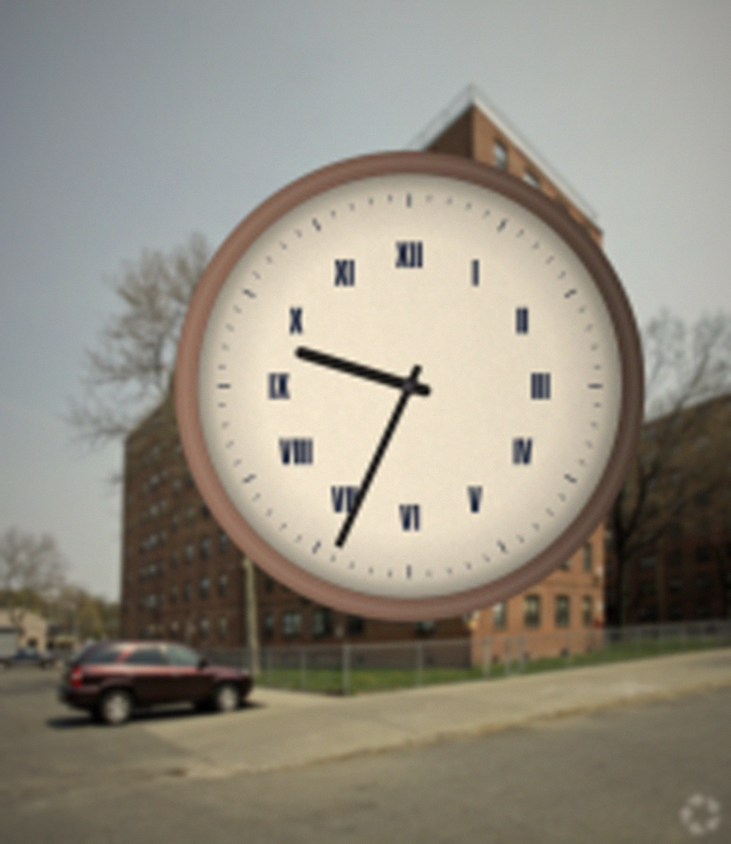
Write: 9:34
